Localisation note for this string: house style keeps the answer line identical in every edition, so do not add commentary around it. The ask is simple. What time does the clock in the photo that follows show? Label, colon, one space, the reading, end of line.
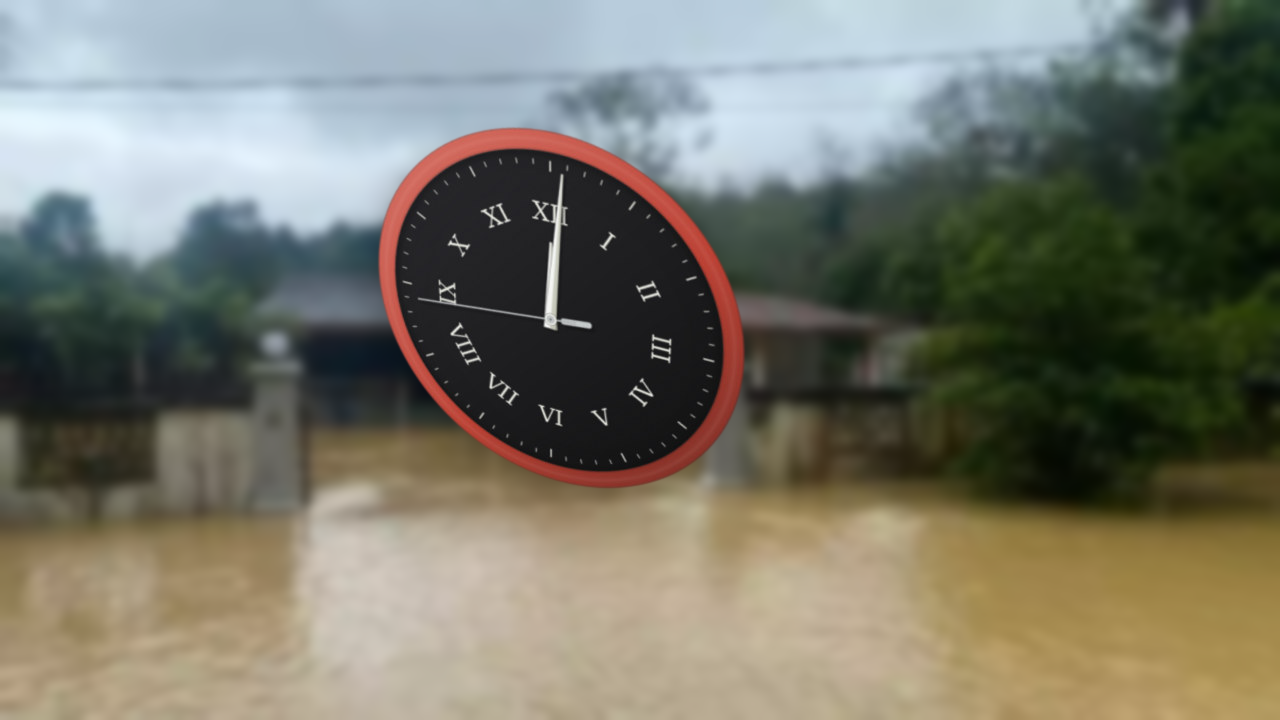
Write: 12:00:44
